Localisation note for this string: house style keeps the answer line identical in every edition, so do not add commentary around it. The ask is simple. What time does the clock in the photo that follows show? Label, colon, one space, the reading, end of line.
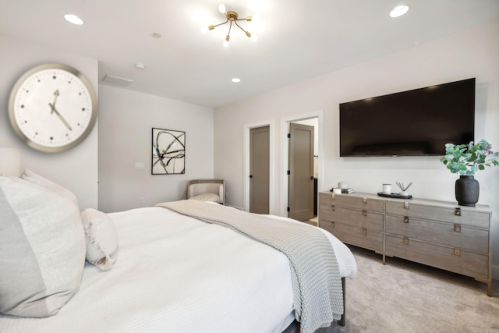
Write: 12:23
